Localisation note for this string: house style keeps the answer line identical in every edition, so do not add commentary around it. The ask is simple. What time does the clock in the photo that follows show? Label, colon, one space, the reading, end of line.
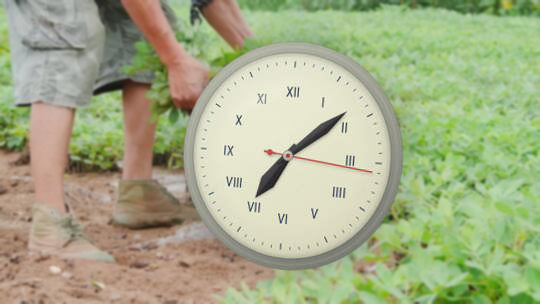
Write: 7:08:16
